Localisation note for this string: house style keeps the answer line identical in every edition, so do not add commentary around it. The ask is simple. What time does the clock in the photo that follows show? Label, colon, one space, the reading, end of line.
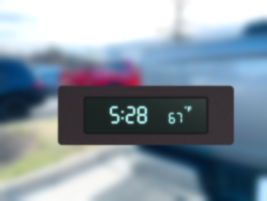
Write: 5:28
